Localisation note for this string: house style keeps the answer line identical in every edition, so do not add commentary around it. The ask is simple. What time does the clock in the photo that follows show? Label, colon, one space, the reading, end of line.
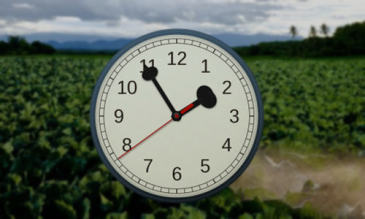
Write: 1:54:39
